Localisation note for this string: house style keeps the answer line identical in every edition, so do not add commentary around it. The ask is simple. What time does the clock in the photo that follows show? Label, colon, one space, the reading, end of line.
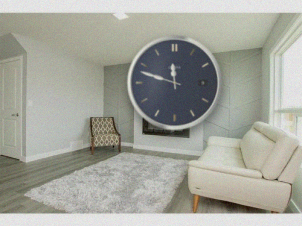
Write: 11:48
